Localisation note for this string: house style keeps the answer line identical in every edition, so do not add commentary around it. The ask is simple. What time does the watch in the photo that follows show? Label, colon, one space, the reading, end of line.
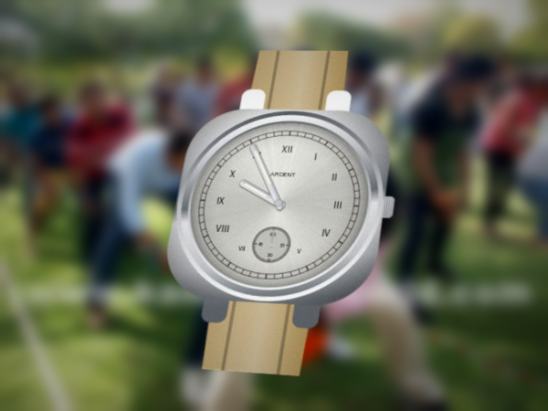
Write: 9:55
